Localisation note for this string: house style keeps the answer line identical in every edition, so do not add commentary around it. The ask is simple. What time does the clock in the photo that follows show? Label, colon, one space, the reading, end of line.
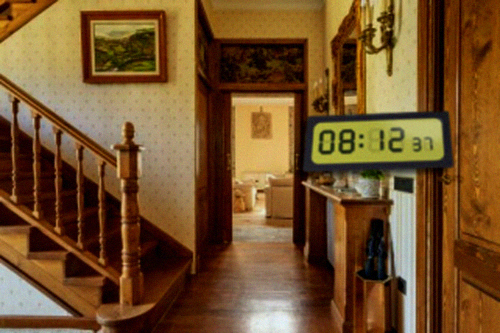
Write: 8:12:37
